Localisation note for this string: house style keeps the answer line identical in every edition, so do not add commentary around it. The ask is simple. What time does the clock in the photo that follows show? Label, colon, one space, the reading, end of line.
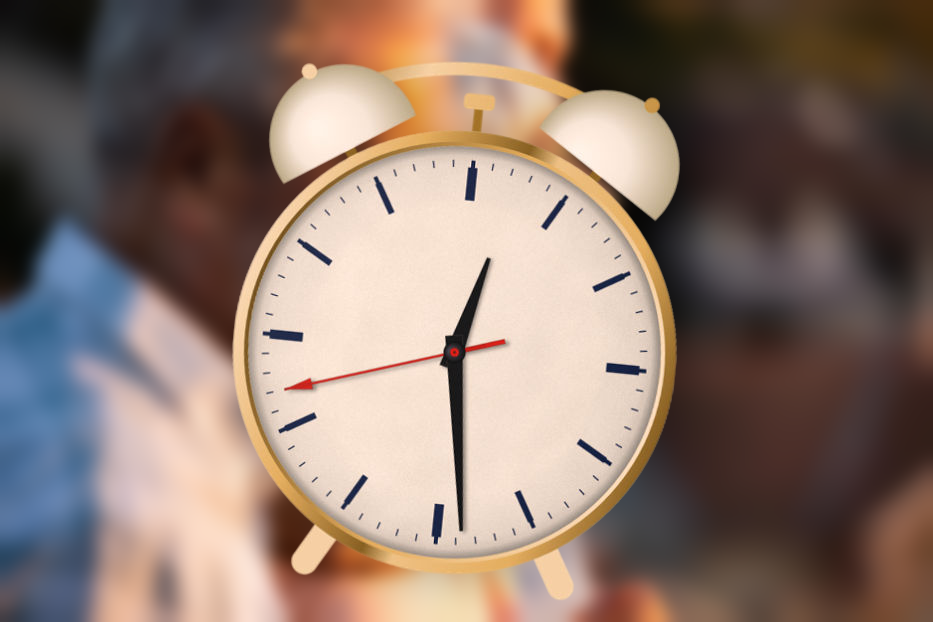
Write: 12:28:42
